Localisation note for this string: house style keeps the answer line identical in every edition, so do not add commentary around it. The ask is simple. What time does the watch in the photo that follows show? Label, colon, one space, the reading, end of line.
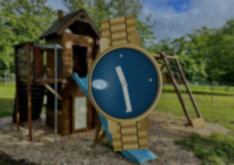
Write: 11:29
